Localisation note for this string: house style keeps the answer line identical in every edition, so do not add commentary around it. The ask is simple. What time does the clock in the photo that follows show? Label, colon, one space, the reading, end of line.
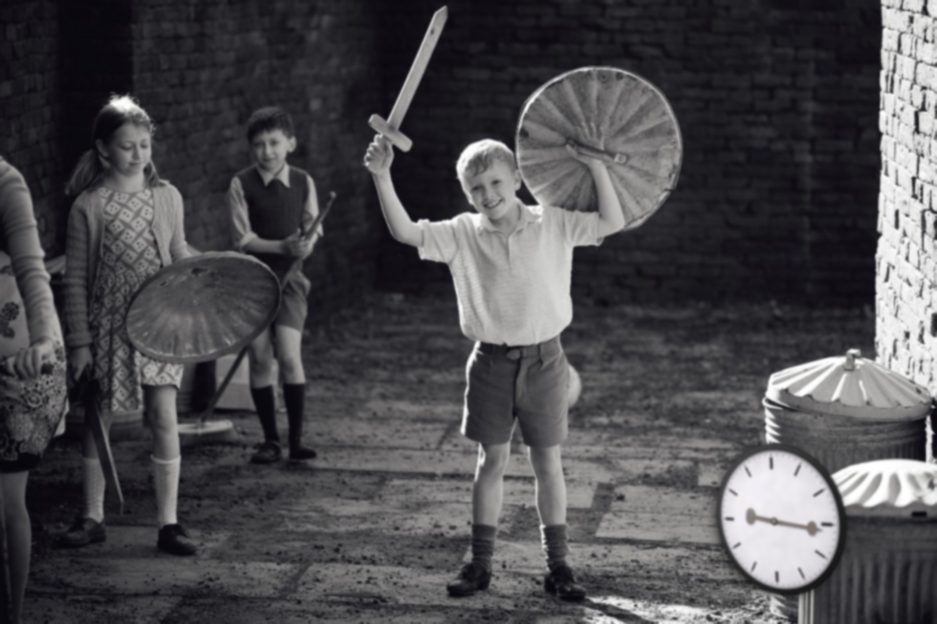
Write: 9:16
